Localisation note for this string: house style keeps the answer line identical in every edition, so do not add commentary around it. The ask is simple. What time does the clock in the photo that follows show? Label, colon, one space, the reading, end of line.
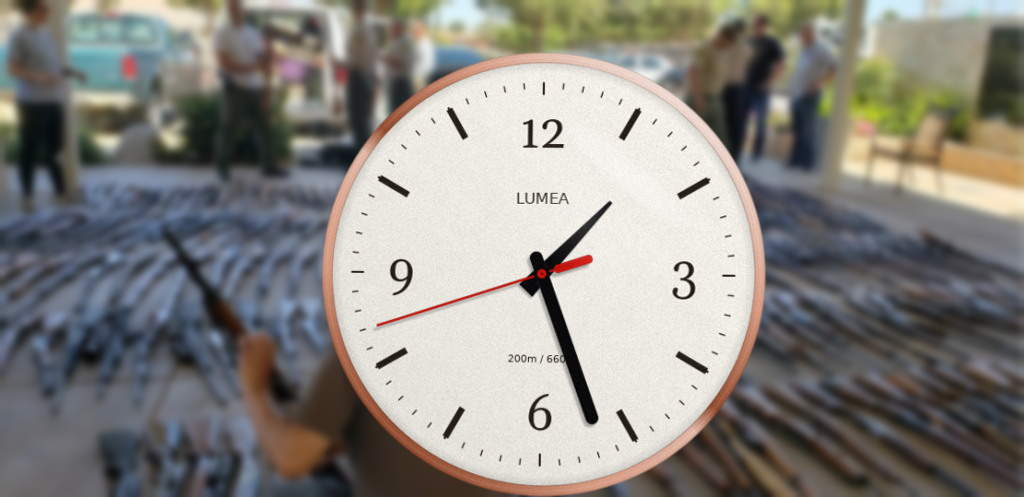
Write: 1:26:42
